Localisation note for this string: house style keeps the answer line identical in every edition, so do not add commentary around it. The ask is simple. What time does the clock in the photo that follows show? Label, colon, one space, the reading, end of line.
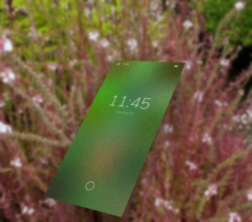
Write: 11:45
